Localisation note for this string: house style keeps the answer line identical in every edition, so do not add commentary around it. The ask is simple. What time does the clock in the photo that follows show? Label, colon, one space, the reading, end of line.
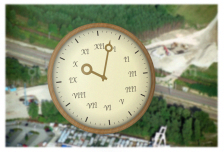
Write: 10:03
